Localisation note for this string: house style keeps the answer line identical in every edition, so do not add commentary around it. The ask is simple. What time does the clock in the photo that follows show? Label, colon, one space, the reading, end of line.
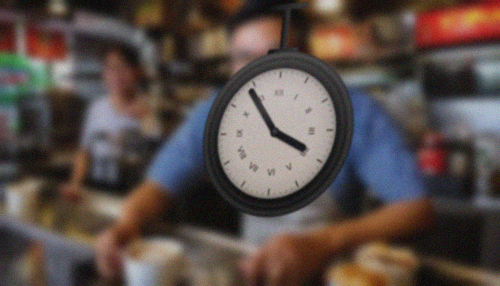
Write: 3:54
